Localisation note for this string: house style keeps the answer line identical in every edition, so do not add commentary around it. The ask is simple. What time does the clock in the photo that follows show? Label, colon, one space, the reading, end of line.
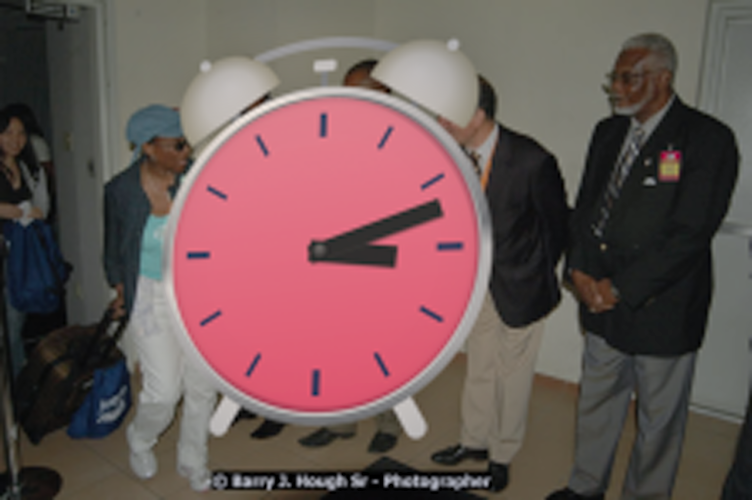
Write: 3:12
